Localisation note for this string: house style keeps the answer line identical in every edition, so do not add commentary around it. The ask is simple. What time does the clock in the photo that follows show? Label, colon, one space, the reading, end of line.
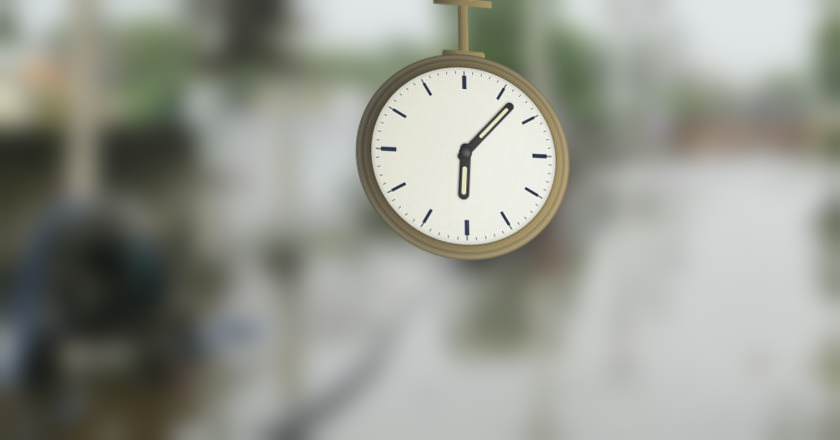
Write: 6:07
